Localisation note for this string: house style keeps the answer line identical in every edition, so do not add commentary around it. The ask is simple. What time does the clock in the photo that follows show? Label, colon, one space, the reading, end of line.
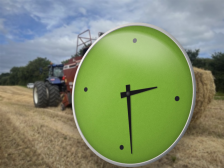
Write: 2:28
